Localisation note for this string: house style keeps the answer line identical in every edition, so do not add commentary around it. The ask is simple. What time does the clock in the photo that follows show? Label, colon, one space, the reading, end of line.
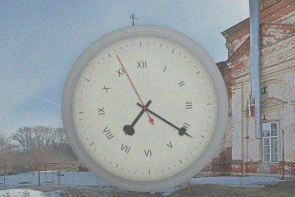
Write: 7:20:56
